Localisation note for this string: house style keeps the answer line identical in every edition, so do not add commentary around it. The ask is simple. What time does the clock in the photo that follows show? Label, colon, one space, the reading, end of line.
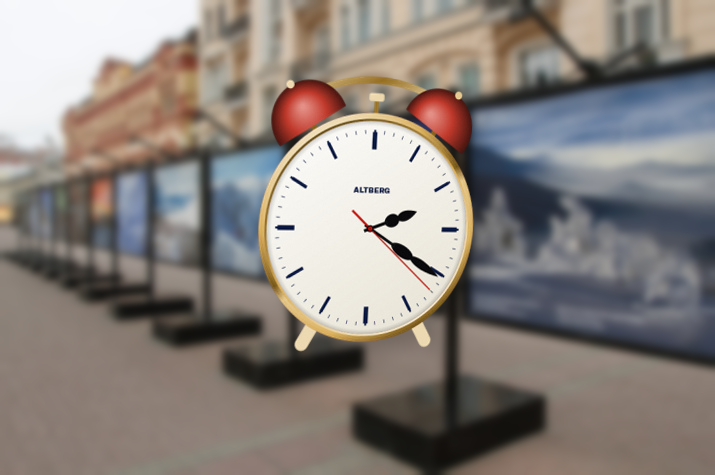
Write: 2:20:22
